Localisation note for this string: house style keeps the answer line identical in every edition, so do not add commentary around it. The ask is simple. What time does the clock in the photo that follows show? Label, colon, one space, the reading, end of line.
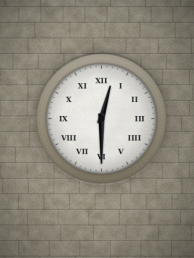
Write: 12:30
